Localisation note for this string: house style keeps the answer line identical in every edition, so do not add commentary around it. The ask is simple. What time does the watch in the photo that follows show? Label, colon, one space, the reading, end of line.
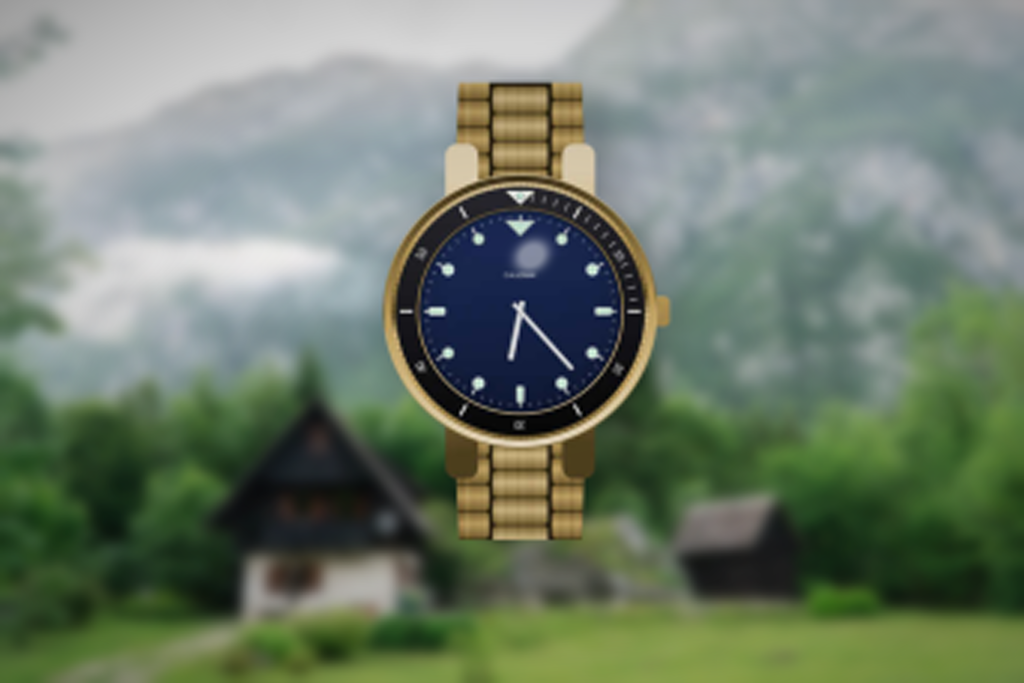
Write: 6:23
